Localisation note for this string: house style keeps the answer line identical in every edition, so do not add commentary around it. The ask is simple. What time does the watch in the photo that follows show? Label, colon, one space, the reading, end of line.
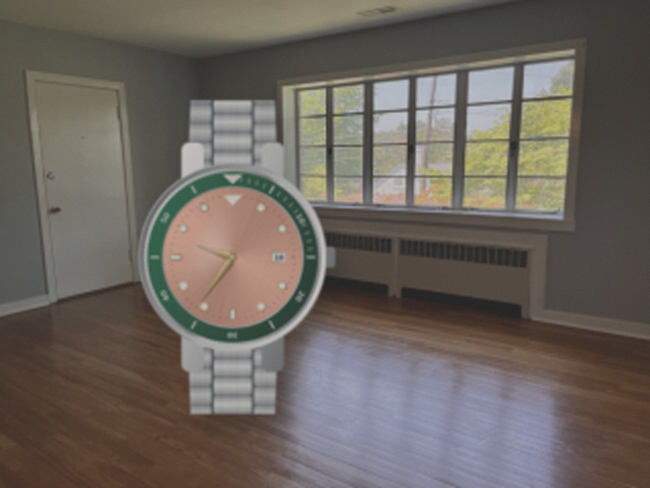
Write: 9:36
